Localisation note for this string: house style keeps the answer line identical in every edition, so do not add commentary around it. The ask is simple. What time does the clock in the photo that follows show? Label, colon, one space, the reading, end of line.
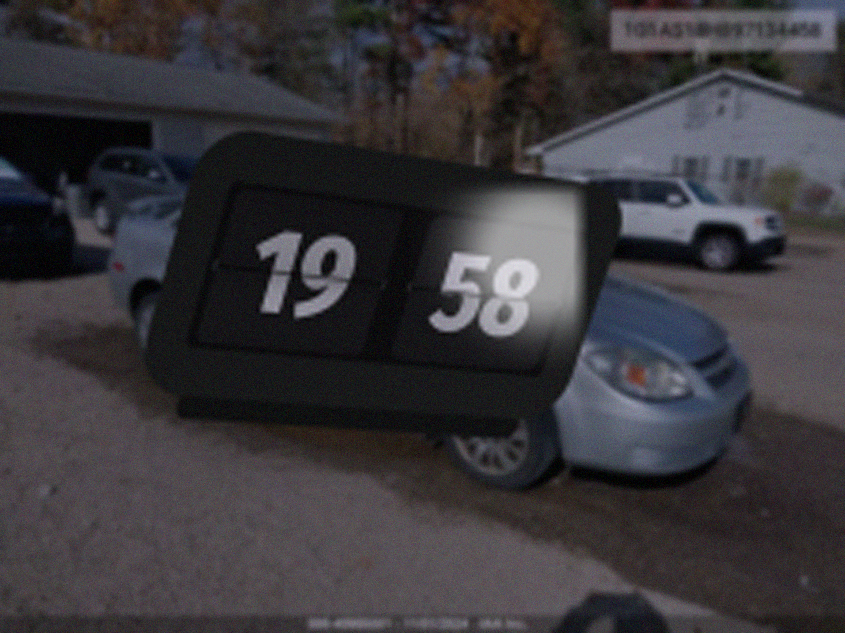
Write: 19:58
